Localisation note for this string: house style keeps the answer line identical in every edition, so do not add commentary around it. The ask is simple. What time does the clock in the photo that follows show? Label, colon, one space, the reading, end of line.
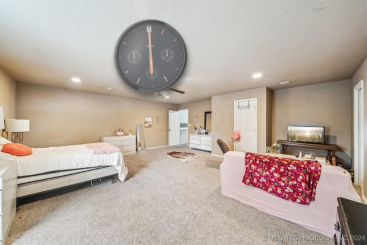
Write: 6:00
